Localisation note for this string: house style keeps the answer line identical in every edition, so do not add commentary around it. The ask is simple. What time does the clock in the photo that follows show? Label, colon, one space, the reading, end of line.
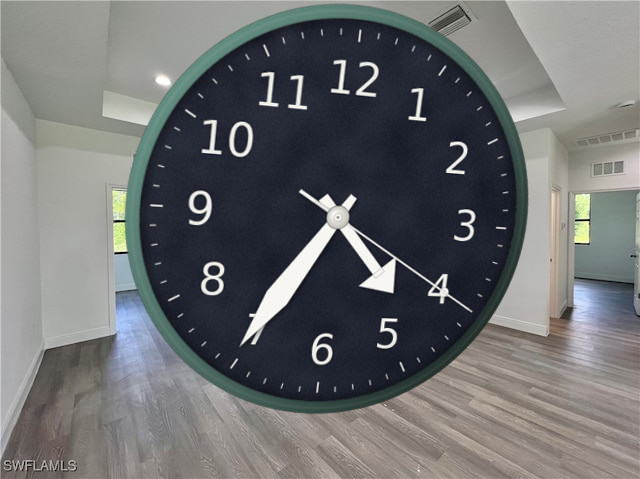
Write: 4:35:20
